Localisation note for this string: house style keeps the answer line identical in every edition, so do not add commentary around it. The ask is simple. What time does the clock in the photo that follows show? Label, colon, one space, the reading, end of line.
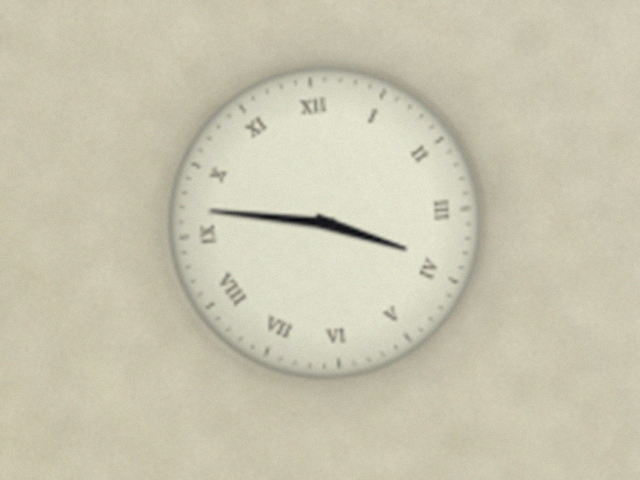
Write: 3:47
